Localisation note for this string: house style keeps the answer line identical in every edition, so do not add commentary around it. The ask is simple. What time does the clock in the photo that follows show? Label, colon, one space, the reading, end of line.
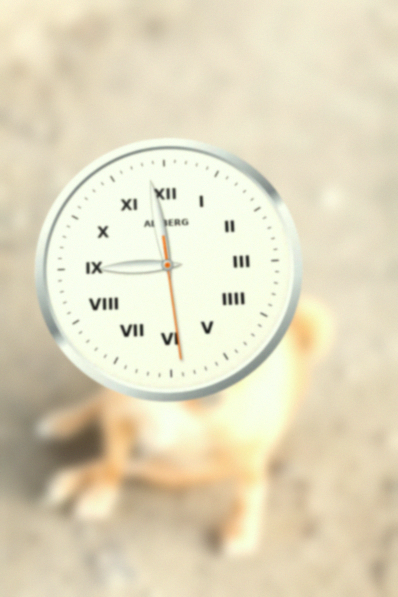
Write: 8:58:29
